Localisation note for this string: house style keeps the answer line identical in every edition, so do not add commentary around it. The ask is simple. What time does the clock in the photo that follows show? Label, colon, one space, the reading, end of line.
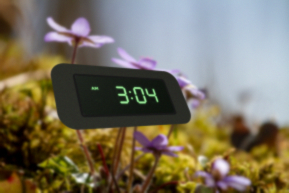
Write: 3:04
